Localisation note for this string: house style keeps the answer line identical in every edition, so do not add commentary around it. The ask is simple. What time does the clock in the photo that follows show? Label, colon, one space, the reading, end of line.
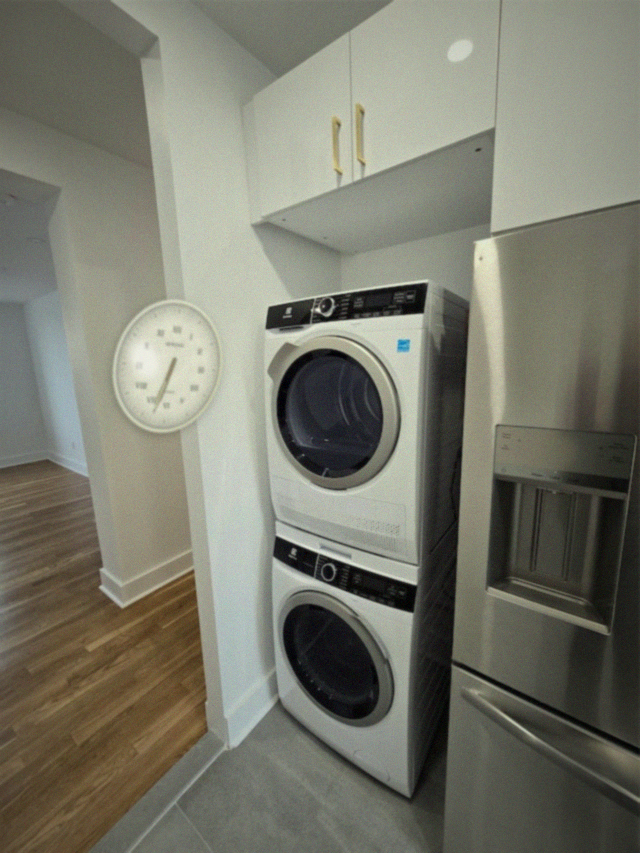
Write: 6:33
